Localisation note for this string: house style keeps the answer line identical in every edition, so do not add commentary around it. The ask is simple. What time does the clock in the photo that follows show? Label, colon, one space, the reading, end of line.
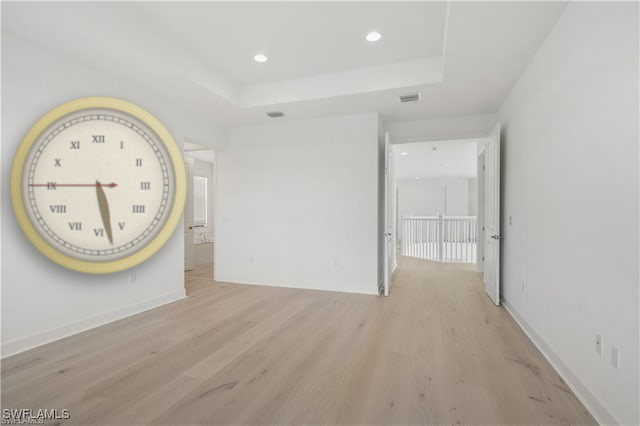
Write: 5:27:45
